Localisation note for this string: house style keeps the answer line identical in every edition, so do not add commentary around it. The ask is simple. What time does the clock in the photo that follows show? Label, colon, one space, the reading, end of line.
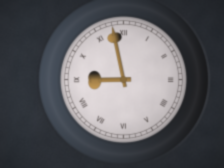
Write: 8:58
